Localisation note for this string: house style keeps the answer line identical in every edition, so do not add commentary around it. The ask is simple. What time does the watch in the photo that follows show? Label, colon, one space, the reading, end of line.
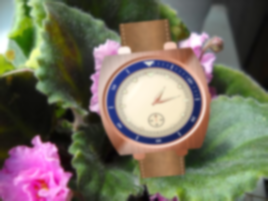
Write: 1:13
